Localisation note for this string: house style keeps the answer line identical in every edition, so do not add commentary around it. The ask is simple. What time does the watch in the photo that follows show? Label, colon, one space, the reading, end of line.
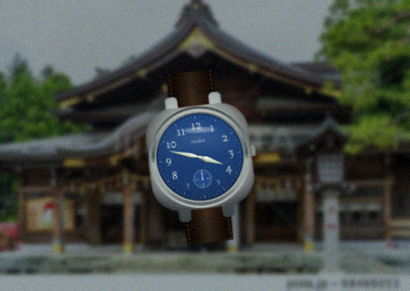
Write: 3:48
